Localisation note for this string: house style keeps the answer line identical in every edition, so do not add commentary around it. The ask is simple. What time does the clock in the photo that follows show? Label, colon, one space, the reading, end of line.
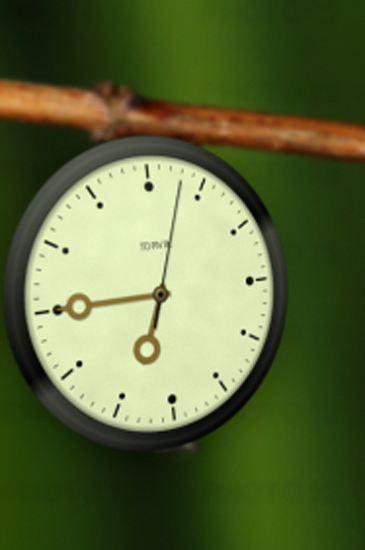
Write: 6:45:03
